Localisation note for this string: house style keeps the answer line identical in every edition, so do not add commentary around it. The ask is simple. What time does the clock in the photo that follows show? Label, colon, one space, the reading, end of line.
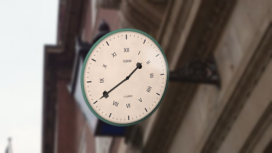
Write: 1:40
